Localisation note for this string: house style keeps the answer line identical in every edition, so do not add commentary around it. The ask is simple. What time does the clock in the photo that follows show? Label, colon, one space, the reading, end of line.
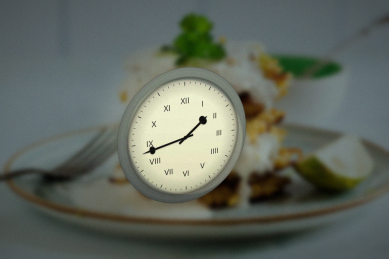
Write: 1:43
